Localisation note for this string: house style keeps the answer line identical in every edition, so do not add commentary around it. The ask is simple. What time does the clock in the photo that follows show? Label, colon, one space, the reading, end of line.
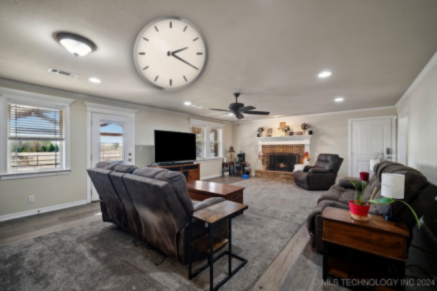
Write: 2:20
